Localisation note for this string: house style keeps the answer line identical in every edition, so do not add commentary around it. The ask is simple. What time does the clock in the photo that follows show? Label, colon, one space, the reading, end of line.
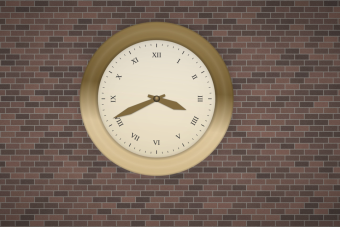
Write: 3:41
